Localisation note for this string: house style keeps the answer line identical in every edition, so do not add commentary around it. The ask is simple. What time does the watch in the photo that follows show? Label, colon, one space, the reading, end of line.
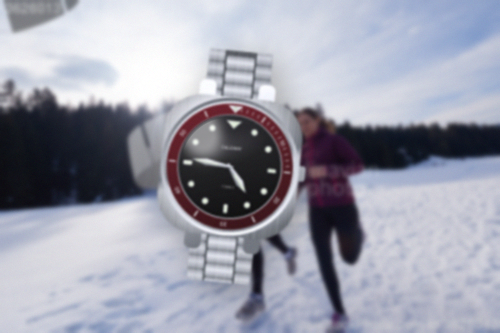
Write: 4:46
